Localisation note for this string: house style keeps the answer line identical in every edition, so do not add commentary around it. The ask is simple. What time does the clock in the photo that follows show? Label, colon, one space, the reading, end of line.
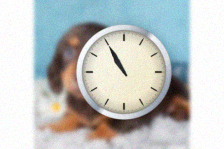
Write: 10:55
